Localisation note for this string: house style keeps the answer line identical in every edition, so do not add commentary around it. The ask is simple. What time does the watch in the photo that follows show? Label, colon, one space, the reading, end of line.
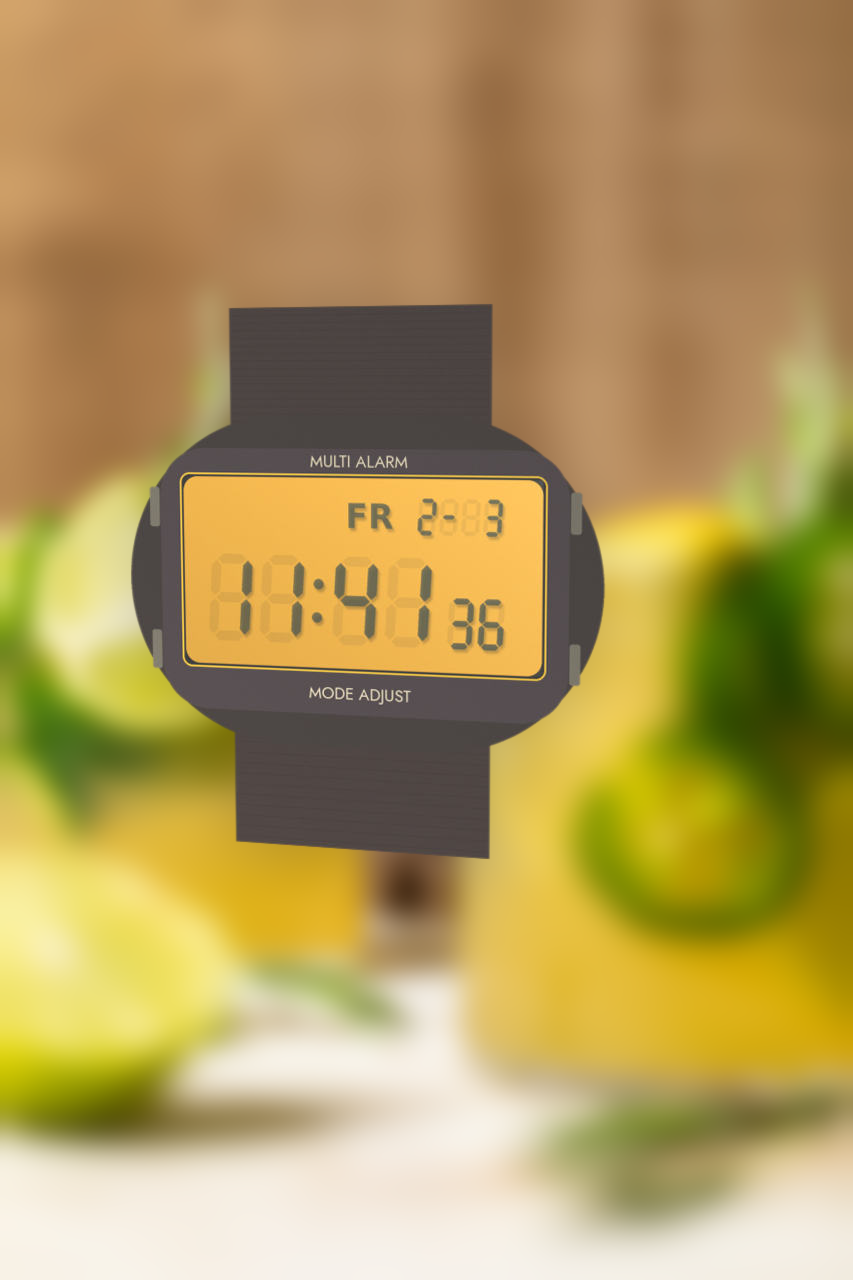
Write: 11:41:36
